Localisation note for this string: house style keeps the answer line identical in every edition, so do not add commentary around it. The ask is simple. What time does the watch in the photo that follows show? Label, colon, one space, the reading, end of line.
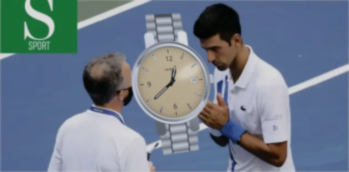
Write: 12:39
